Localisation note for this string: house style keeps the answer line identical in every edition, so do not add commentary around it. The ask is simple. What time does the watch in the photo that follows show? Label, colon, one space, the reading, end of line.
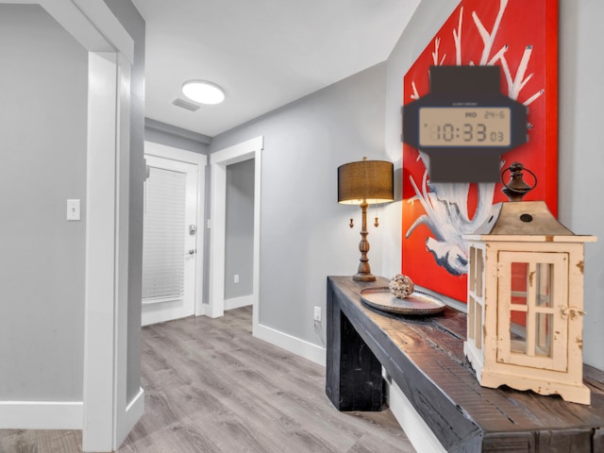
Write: 10:33
